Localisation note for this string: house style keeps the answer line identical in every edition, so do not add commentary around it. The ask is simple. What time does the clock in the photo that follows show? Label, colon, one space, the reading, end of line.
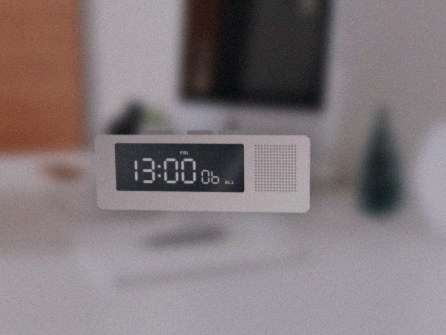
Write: 13:00:06
